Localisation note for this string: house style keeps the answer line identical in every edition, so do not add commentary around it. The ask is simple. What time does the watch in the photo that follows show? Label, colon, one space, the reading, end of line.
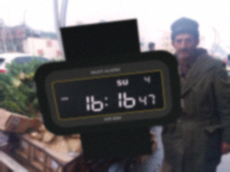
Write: 16:16:47
